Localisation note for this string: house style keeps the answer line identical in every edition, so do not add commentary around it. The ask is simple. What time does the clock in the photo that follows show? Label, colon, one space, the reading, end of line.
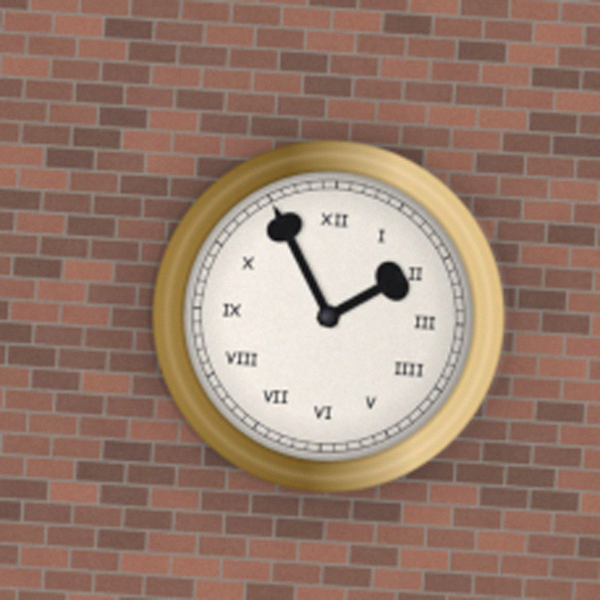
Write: 1:55
